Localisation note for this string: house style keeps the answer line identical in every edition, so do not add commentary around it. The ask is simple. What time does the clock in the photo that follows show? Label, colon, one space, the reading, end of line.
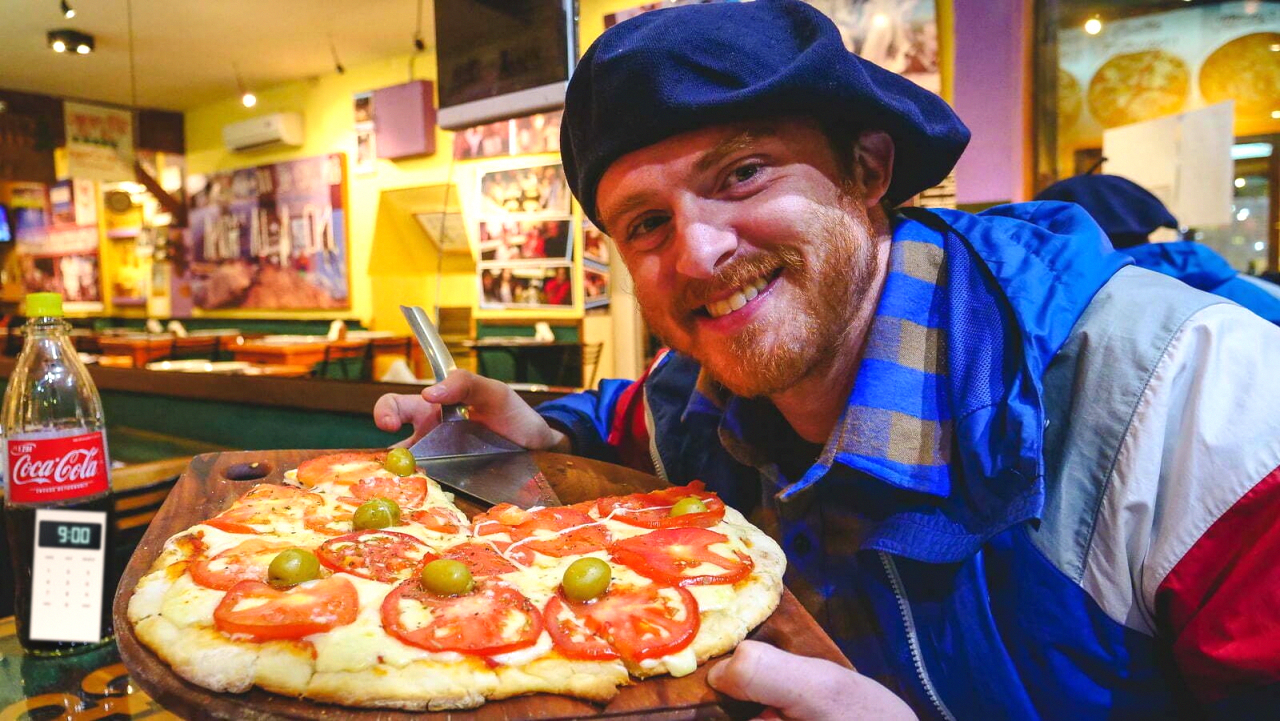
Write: 9:00
